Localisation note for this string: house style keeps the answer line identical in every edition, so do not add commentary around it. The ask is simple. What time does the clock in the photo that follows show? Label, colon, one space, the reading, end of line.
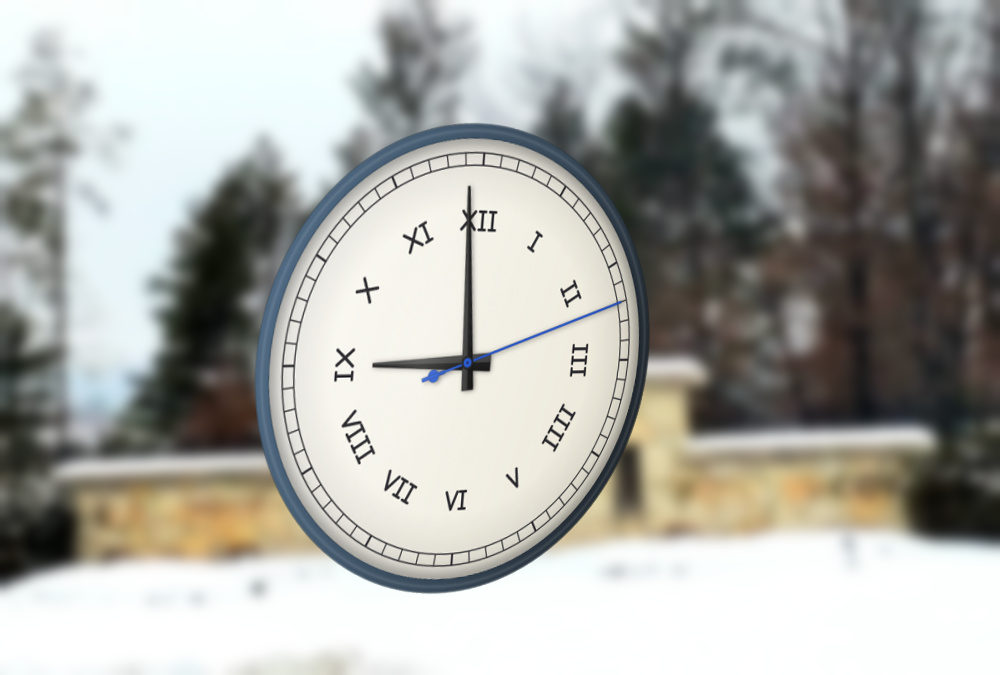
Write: 8:59:12
